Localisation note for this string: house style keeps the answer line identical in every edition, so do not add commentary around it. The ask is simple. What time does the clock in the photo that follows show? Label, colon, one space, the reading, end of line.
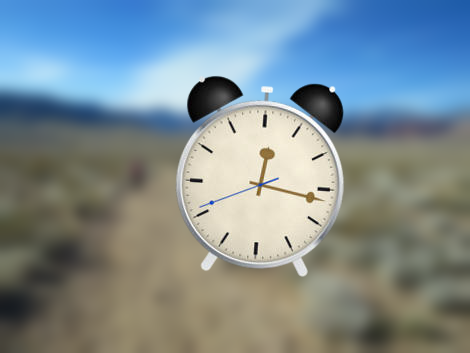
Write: 12:16:41
